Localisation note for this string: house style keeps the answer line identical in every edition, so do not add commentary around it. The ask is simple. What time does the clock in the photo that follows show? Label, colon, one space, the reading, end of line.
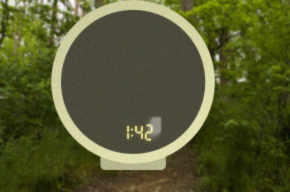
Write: 1:42
